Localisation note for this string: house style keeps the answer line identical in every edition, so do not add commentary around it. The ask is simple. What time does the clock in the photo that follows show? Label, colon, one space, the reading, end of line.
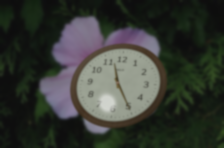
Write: 11:25
